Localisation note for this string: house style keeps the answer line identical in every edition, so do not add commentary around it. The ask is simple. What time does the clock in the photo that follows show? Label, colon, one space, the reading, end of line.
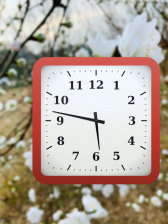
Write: 5:47
